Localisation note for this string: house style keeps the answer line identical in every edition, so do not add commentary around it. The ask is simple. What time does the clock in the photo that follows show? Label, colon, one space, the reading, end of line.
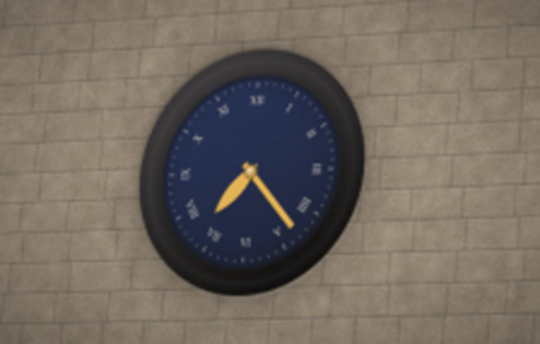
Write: 7:23
